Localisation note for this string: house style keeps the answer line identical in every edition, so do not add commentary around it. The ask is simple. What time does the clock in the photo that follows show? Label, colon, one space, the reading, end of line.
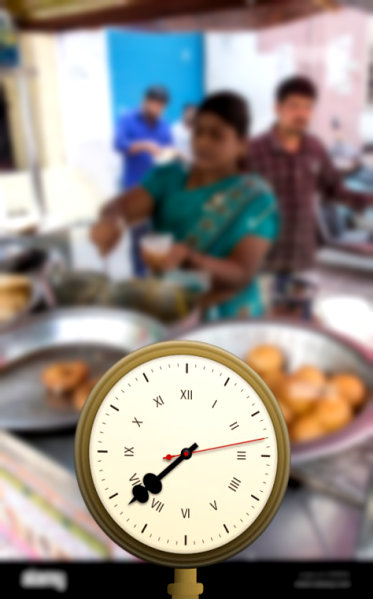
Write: 7:38:13
